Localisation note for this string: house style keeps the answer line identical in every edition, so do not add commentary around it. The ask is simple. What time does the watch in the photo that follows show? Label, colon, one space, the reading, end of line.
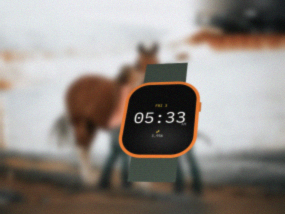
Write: 5:33
